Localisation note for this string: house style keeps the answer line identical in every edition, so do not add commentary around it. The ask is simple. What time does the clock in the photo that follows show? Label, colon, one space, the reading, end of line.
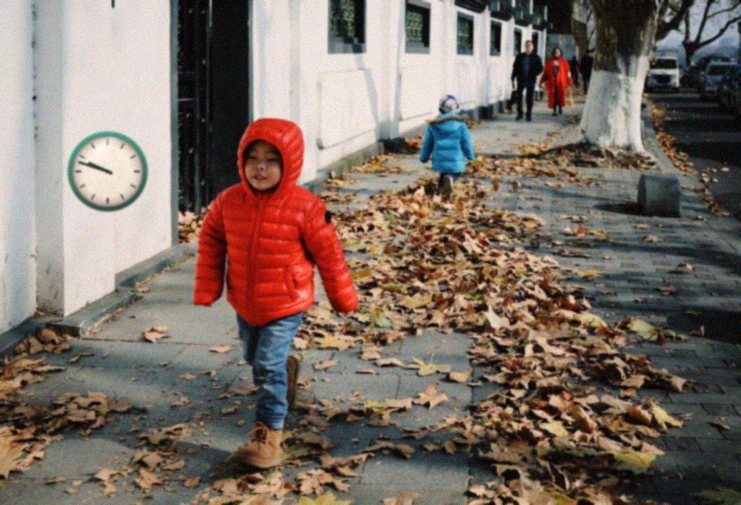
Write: 9:48
